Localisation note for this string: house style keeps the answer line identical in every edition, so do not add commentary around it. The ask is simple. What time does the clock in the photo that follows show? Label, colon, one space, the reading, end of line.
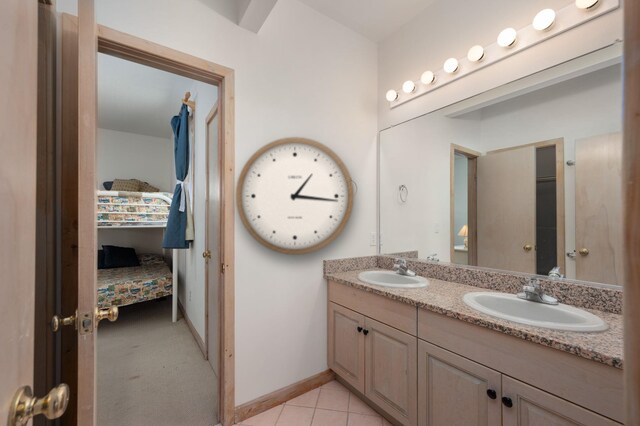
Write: 1:16
